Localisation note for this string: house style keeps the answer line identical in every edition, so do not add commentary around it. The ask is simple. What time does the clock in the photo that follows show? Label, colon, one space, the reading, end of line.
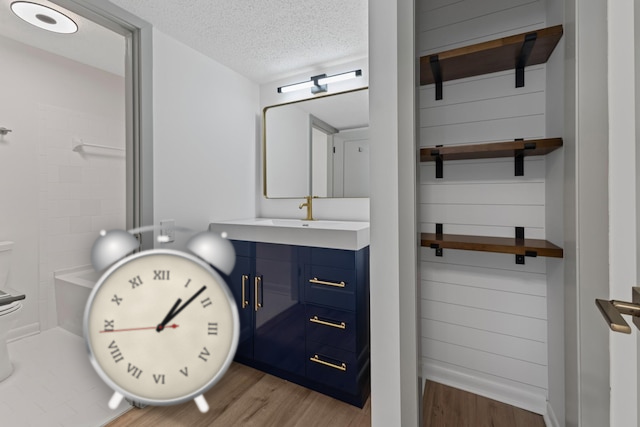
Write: 1:07:44
